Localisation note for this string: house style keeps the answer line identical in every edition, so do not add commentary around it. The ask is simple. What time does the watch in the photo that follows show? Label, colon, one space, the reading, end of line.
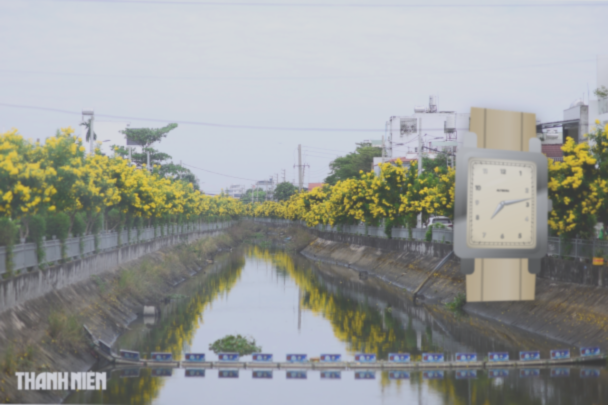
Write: 7:13
